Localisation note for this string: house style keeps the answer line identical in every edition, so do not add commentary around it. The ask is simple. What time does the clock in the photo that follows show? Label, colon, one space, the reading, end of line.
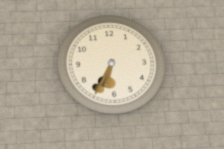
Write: 6:35
